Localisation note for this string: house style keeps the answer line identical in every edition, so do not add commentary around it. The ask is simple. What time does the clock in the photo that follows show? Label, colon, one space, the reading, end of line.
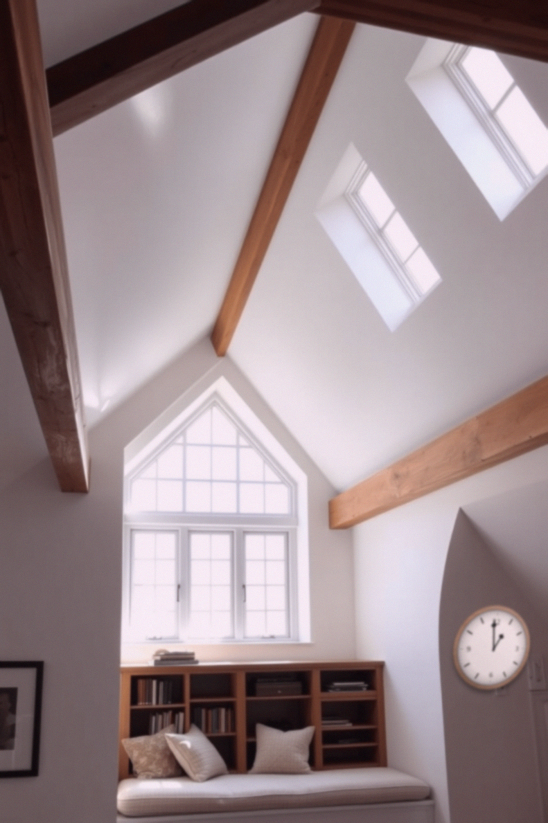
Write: 12:59
